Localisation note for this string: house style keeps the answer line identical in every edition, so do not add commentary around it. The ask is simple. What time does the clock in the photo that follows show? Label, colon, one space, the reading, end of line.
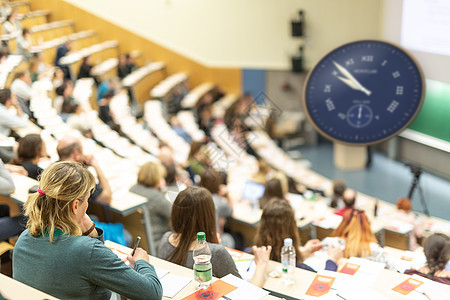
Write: 9:52
